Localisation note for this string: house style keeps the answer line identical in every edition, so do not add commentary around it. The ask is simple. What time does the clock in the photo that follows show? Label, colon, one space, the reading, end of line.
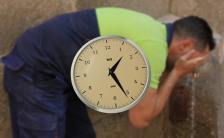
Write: 1:26
